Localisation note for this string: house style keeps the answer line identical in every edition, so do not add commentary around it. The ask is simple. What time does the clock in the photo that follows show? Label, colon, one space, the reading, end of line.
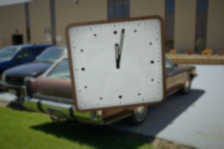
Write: 12:02
